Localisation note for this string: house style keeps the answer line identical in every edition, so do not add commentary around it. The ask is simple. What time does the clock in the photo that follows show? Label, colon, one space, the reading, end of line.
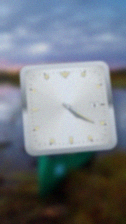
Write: 4:21
